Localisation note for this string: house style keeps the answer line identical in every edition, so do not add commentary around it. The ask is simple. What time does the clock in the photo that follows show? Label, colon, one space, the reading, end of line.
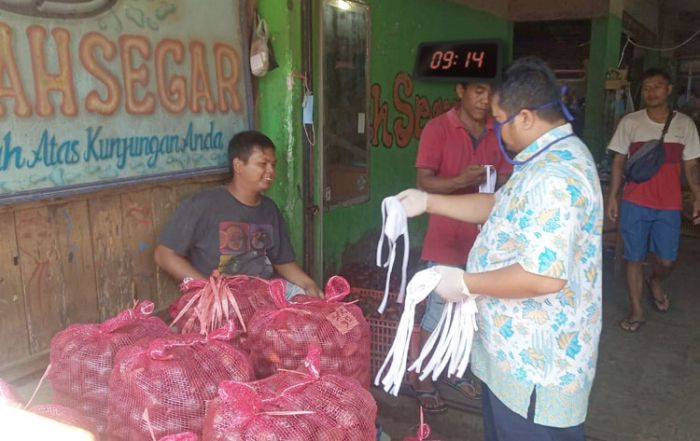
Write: 9:14
